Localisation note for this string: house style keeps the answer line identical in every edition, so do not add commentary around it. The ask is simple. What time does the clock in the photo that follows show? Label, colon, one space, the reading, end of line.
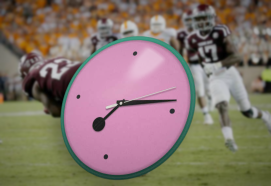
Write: 7:13:11
